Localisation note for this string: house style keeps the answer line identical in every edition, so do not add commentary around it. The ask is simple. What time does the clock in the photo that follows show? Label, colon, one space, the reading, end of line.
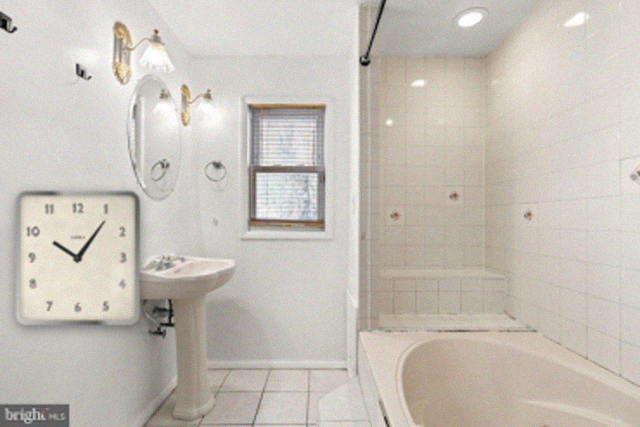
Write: 10:06
